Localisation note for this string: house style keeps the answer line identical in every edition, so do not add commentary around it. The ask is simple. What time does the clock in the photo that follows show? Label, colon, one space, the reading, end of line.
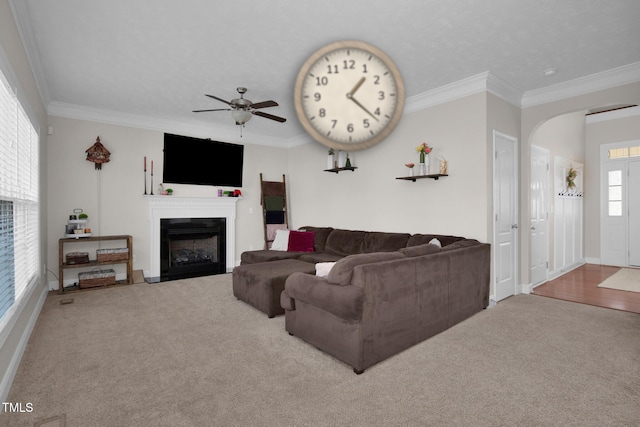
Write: 1:22
